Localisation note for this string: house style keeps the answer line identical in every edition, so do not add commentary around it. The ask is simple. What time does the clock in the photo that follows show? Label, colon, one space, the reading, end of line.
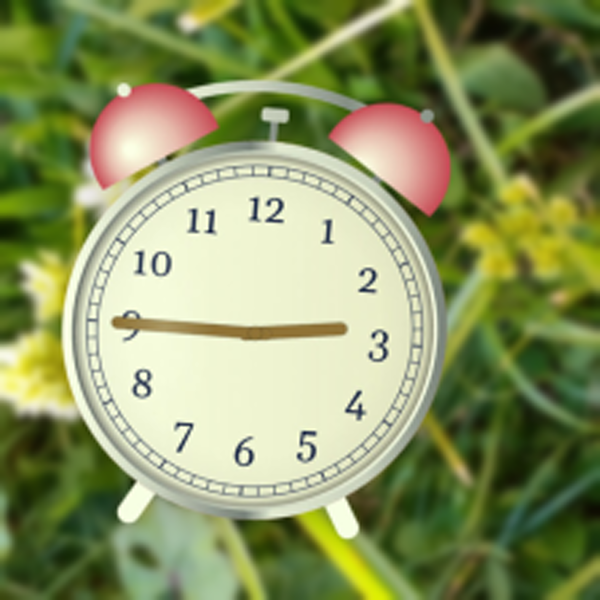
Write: 2:45
